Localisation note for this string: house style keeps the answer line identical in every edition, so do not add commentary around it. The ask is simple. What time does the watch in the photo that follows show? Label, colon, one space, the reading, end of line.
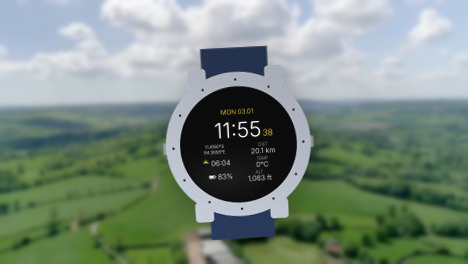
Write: 11:55:38
